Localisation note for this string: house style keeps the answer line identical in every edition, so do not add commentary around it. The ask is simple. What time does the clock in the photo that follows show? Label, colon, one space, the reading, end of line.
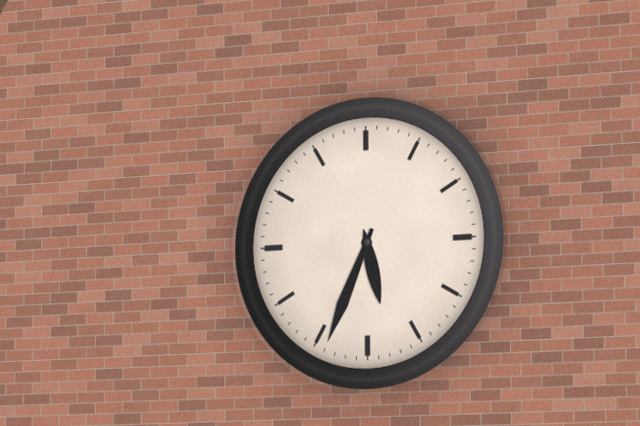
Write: 5:34
